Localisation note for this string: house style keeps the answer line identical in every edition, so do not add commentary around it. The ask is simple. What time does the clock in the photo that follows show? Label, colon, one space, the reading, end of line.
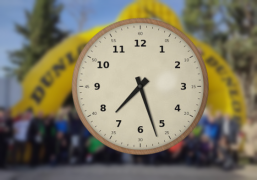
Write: 7:27
